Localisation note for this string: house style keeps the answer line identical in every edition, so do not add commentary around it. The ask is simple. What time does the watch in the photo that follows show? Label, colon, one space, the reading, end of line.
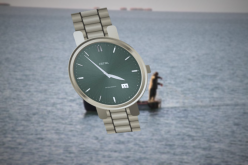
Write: 3:54
